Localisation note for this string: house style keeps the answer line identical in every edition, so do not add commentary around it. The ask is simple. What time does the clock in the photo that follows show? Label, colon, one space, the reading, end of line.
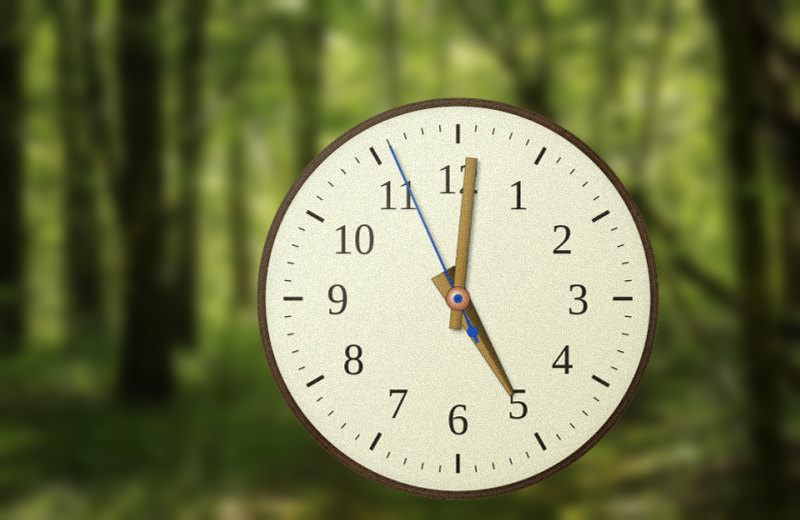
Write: 5:00:56
